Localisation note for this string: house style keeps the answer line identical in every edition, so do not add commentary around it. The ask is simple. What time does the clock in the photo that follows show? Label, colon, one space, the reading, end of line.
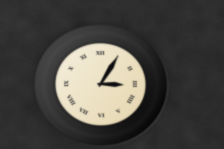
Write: 3:05
